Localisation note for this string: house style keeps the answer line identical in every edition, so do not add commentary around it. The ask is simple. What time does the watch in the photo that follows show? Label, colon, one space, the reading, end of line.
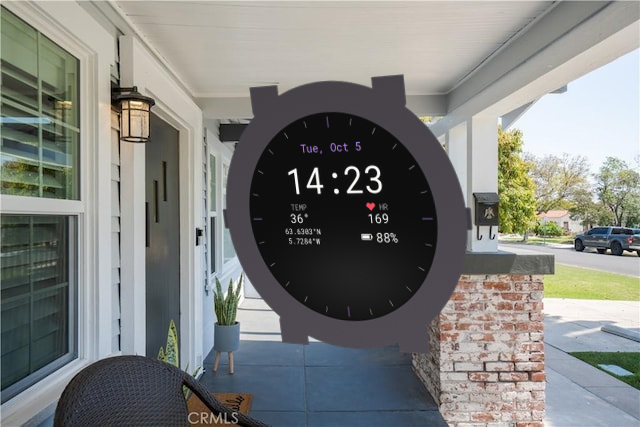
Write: 14:23
